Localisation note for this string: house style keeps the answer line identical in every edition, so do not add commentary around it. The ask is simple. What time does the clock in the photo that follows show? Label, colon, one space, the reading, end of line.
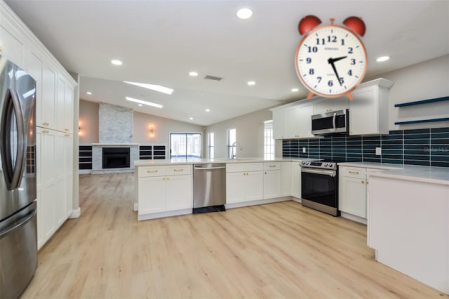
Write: 2:26
